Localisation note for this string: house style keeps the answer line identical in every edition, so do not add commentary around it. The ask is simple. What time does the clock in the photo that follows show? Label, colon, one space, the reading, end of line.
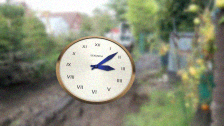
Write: 3:08
